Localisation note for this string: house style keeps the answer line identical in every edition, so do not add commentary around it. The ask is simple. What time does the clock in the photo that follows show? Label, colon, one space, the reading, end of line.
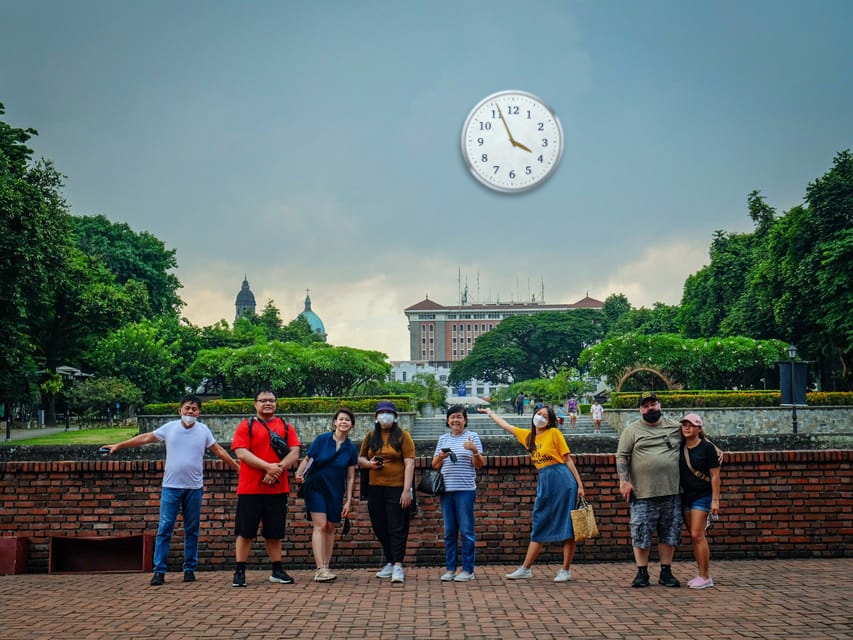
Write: 3:56
